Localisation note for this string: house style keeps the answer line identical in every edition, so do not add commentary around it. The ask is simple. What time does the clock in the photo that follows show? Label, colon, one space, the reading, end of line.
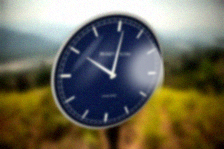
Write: 10:01
